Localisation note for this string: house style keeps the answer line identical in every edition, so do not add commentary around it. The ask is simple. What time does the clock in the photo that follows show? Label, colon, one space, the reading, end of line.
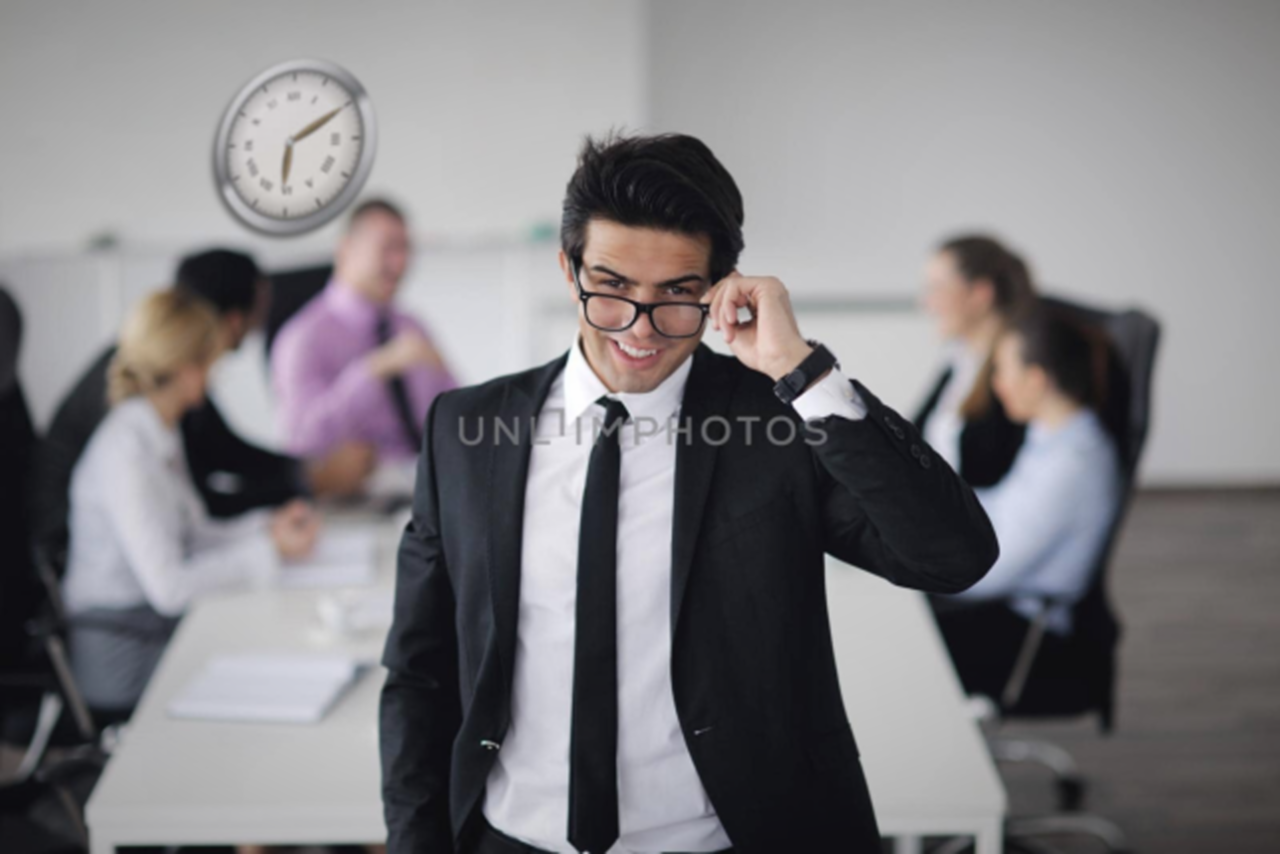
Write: 6:10
